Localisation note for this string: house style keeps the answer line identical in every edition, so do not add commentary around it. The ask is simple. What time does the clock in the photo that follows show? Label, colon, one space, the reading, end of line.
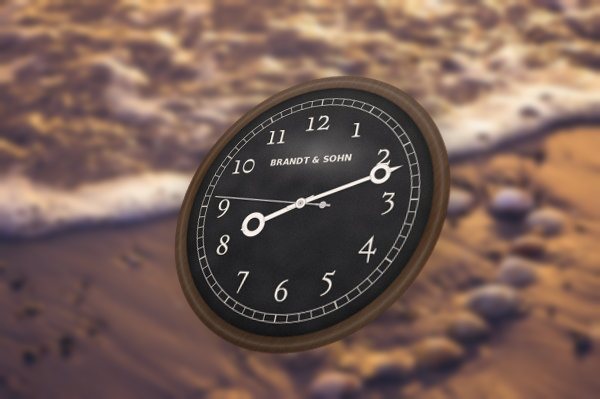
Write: 8:11:46
